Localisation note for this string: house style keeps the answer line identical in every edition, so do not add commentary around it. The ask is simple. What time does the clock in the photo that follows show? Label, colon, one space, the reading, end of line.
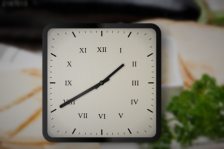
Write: 1:40
